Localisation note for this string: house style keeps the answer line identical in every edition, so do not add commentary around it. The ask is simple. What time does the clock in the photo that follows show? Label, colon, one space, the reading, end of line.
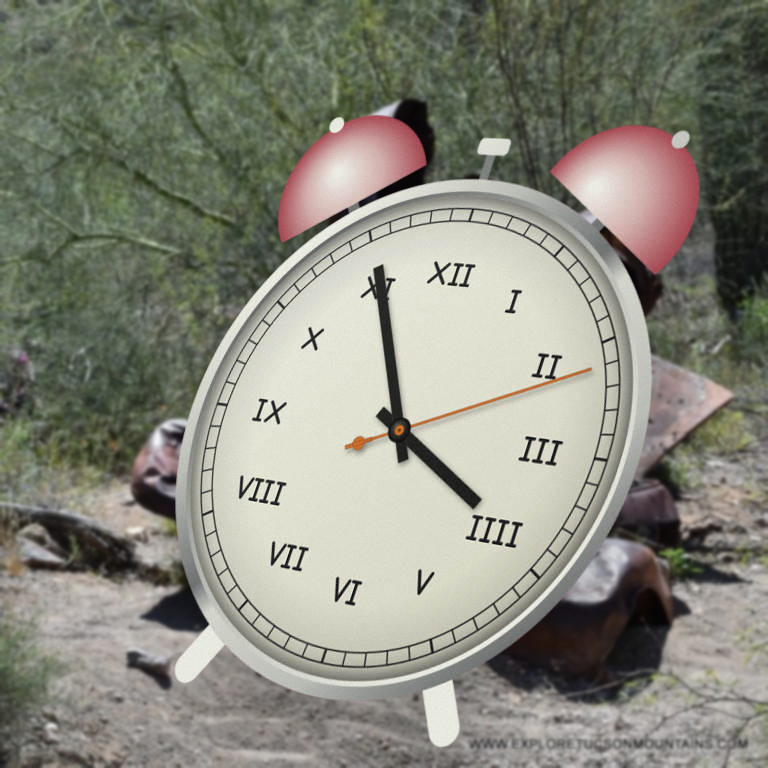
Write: 3:55:11
